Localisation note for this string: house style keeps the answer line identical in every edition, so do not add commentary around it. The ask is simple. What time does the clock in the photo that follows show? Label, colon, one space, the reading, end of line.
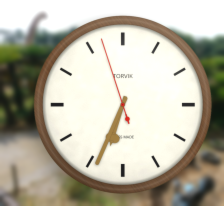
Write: 6:33:57
